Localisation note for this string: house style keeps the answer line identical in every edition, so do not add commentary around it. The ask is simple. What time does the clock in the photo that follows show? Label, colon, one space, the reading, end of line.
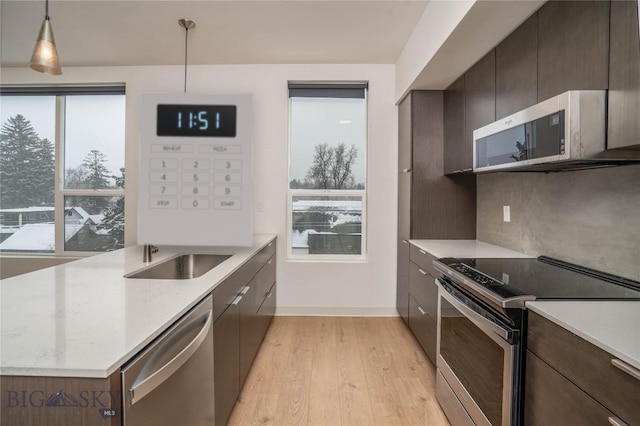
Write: 11:51
